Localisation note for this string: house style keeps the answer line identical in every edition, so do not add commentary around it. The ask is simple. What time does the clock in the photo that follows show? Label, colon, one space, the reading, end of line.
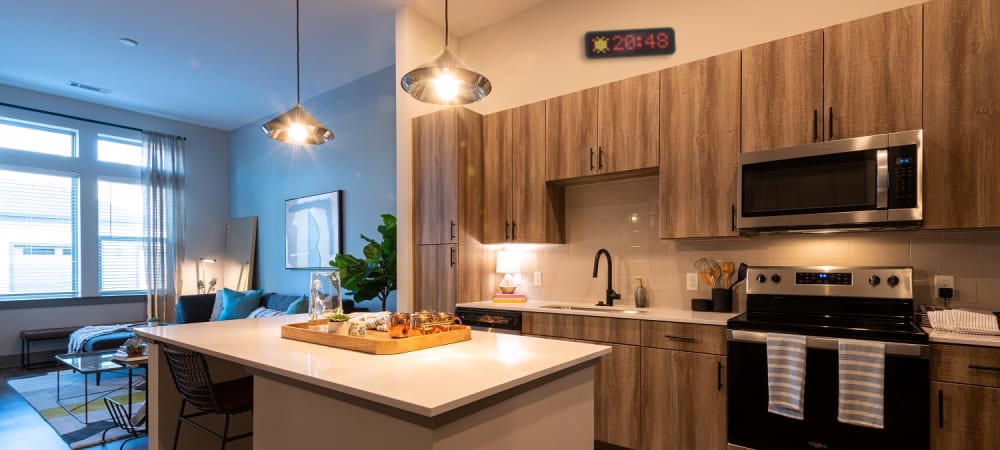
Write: 20:48
